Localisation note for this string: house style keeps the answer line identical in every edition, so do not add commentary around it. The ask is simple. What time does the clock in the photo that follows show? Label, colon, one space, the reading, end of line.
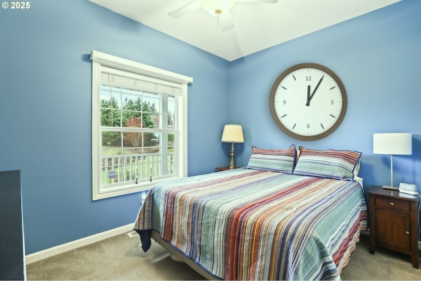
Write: 12:05
